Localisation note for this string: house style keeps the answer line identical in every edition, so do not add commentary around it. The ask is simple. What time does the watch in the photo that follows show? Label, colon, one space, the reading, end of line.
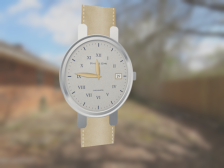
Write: 11:46
